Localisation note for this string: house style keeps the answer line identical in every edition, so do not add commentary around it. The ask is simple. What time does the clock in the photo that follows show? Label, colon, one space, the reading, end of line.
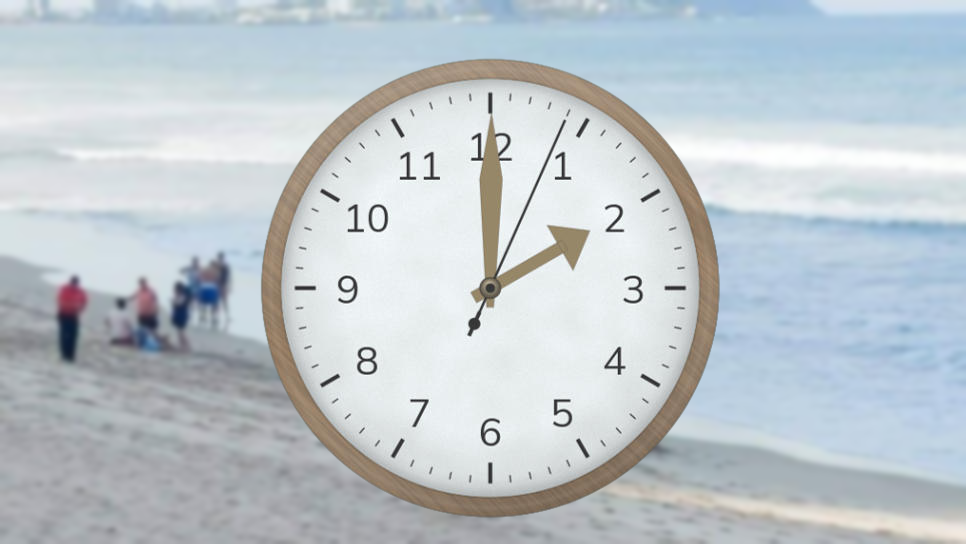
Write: 2:00:04
